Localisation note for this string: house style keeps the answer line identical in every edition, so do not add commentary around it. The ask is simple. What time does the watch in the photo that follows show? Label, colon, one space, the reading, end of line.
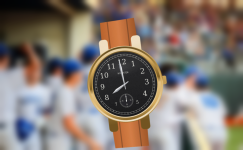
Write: 7:59
